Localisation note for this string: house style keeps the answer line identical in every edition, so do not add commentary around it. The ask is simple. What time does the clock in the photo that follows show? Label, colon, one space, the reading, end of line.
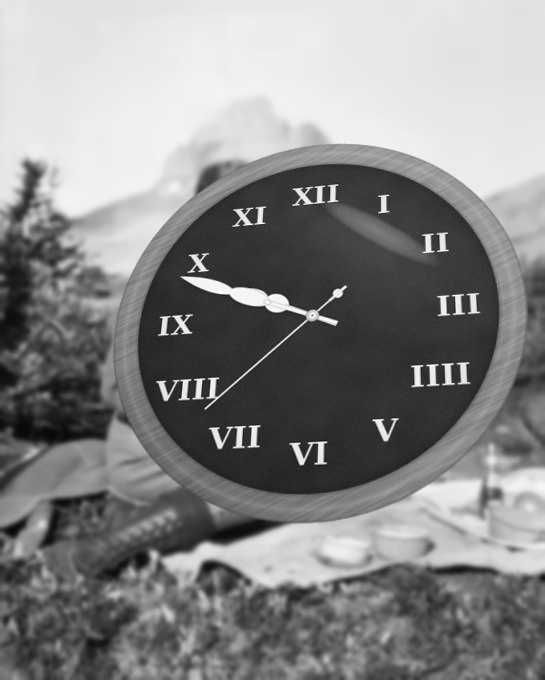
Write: 9:48:38
